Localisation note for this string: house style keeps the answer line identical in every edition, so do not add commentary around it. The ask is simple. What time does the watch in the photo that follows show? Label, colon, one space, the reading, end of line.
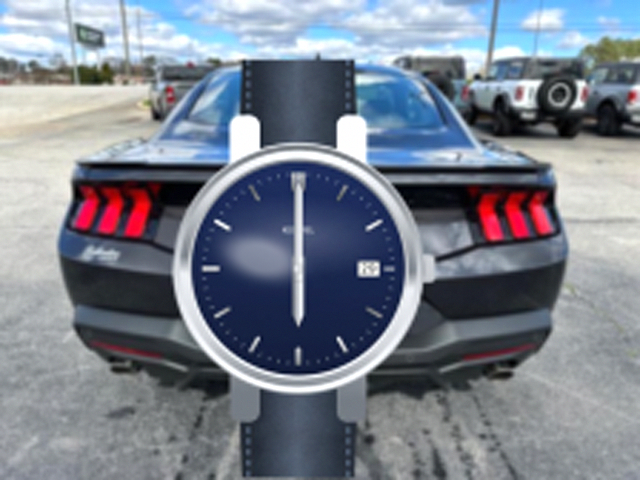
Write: 6:00
